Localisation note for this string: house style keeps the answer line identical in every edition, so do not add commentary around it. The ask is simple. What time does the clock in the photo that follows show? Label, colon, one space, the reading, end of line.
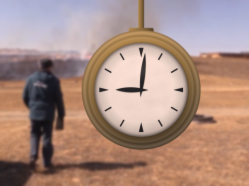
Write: 9:01
